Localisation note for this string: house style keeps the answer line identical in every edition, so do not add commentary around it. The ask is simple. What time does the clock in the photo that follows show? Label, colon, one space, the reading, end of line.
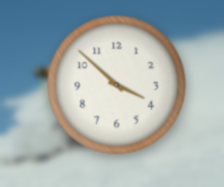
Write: 3:52
